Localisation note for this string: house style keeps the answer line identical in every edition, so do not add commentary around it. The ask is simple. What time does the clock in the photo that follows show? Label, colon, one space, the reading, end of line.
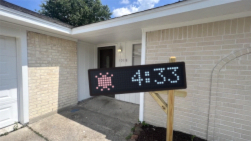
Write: 4:33
